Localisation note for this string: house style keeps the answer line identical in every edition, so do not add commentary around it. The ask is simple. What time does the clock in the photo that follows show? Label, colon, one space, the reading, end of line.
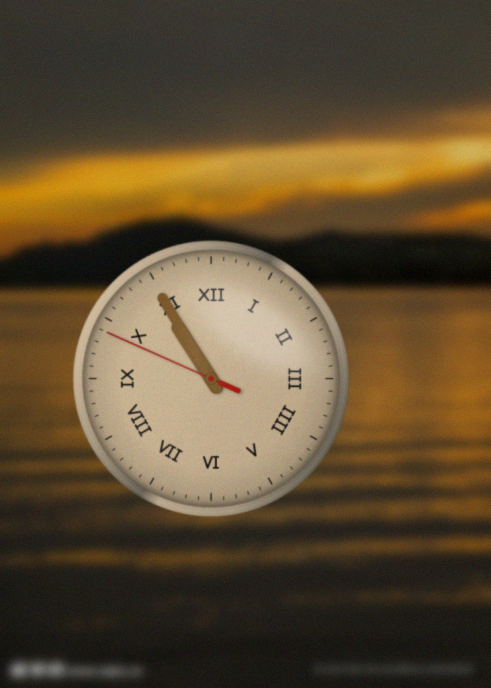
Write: 10:54:49
